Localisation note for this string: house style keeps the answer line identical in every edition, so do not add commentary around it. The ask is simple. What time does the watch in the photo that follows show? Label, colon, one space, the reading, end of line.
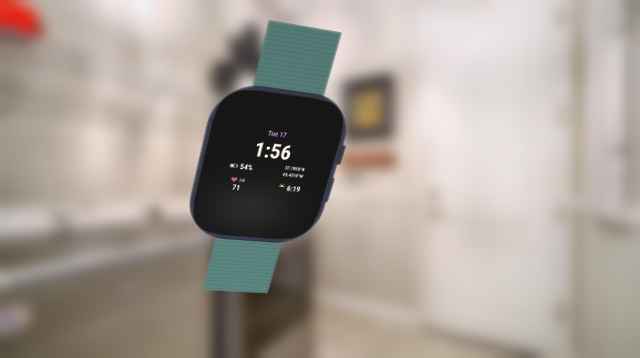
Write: 1:56
